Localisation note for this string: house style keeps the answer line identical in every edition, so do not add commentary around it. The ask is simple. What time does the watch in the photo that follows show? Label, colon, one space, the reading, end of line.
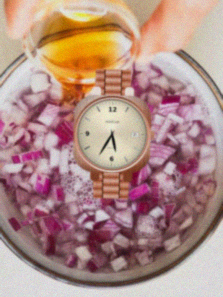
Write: 5:35
